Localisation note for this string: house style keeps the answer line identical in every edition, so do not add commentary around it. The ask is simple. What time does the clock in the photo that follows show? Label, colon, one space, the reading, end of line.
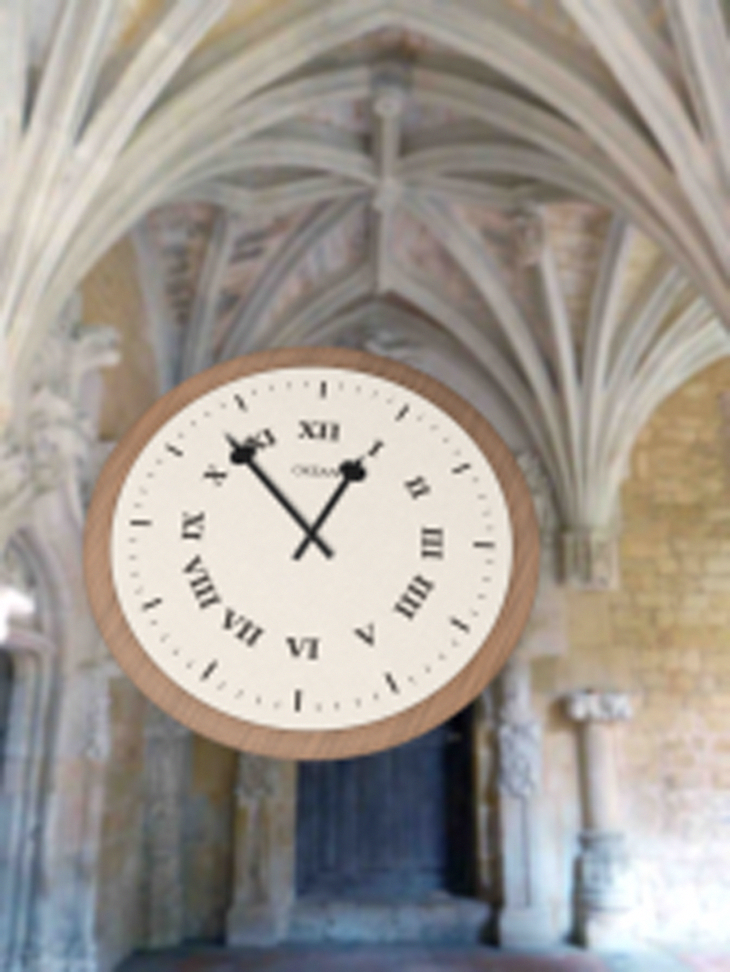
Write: 12:53
